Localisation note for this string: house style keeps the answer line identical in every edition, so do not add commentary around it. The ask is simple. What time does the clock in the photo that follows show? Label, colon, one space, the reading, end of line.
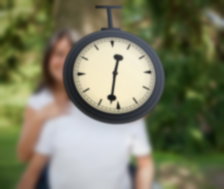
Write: 12:32
